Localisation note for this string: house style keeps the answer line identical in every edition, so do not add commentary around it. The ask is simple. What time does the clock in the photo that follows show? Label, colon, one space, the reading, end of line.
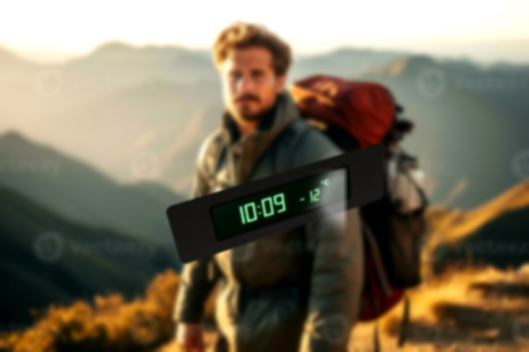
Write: 10:09
